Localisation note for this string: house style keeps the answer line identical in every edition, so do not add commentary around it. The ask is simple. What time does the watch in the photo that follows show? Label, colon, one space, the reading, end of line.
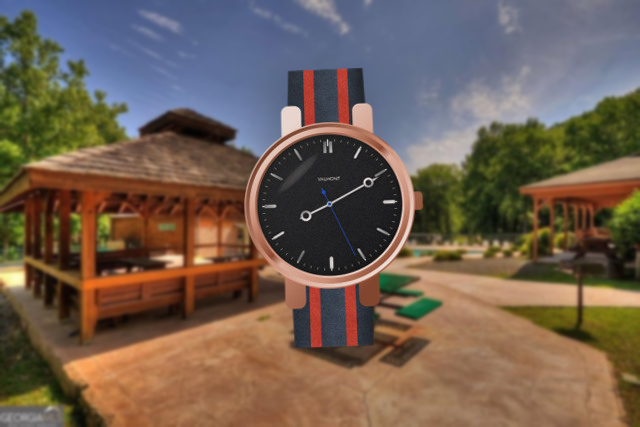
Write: 8:10:26
